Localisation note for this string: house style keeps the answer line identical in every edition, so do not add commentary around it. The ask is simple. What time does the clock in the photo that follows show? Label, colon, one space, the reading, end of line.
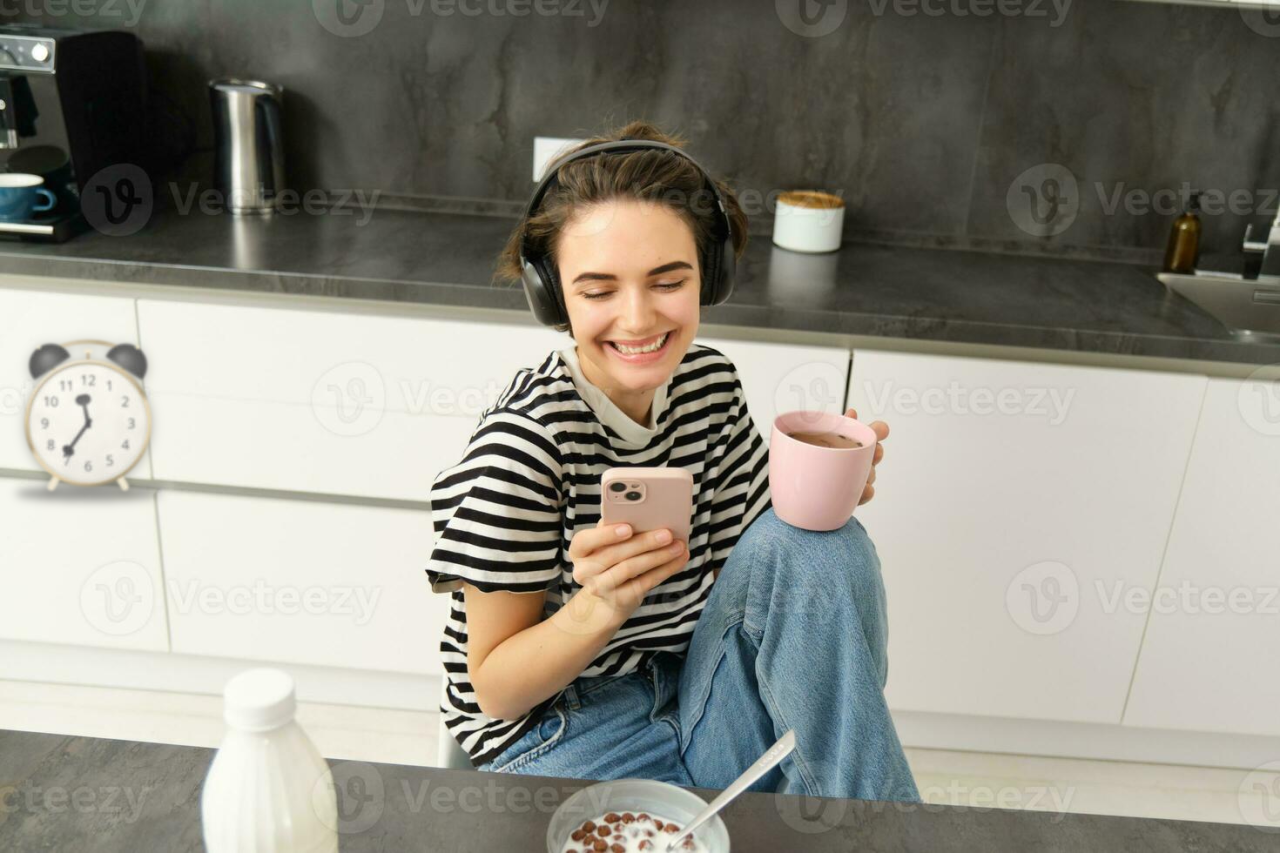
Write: 11:36
